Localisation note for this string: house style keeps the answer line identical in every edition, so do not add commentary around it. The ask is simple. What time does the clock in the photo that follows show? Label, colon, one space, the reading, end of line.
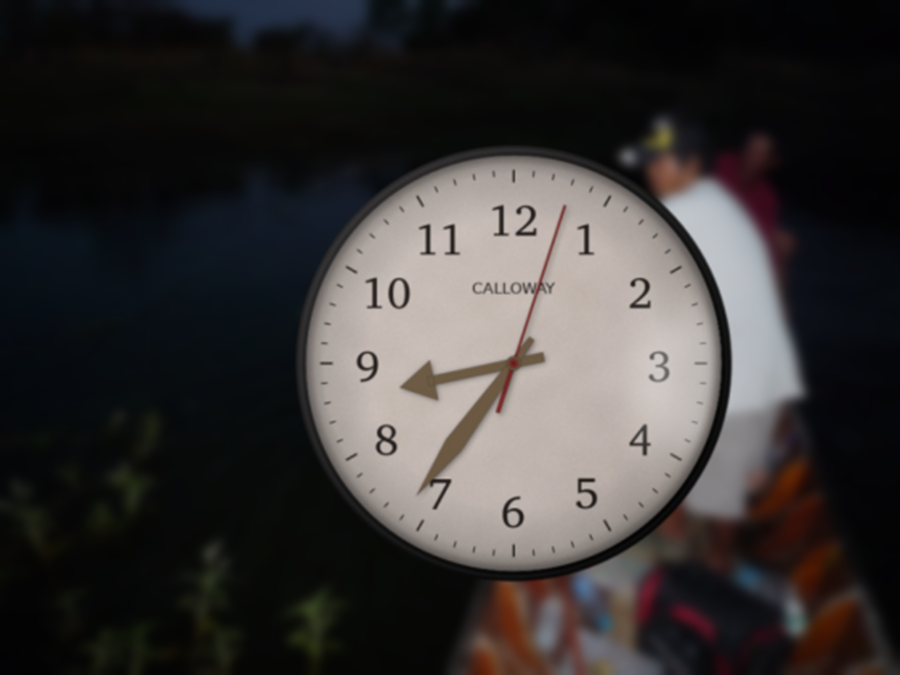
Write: 8:36:03
